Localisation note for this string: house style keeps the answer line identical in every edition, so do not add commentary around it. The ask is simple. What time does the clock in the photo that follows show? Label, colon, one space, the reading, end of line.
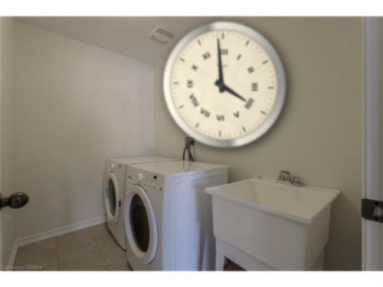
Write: 3:59
